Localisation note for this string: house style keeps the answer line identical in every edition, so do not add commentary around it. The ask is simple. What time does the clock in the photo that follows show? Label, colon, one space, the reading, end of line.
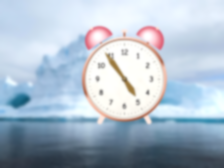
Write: 4:54
